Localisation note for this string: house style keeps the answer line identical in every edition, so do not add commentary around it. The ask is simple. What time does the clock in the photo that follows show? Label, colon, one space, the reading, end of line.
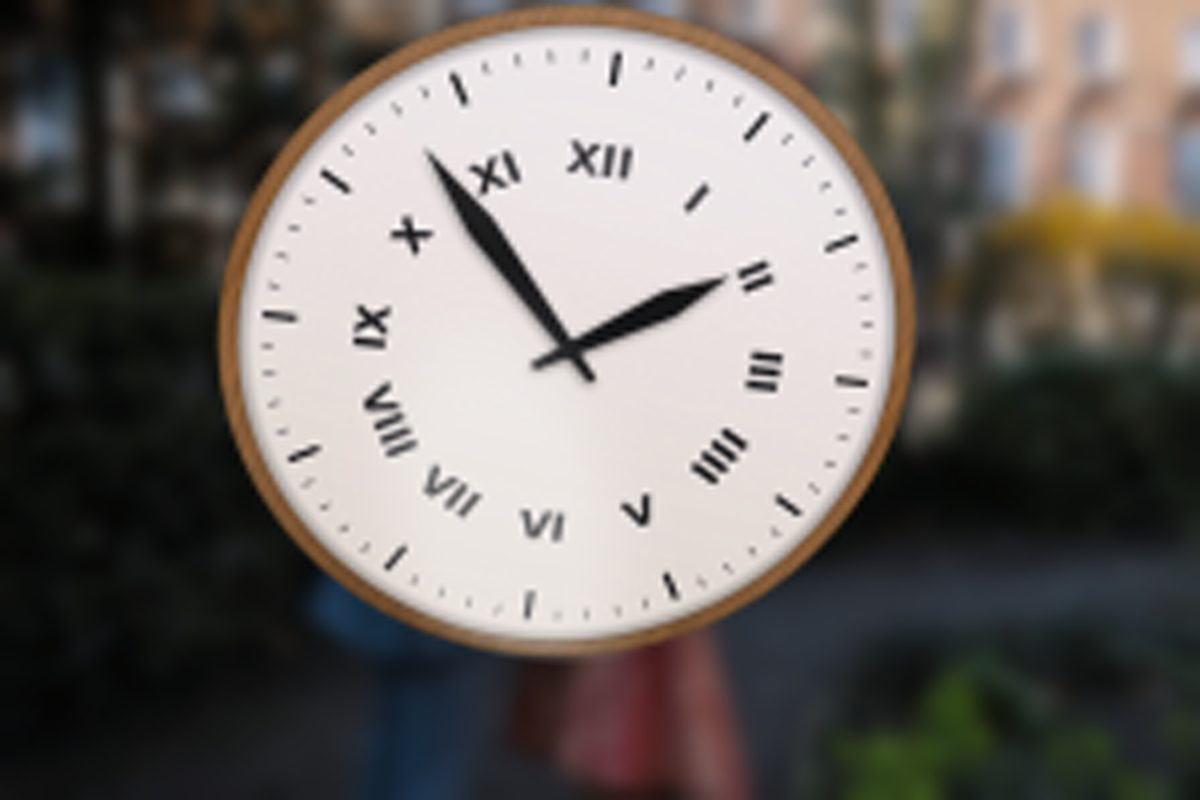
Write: 1:53
